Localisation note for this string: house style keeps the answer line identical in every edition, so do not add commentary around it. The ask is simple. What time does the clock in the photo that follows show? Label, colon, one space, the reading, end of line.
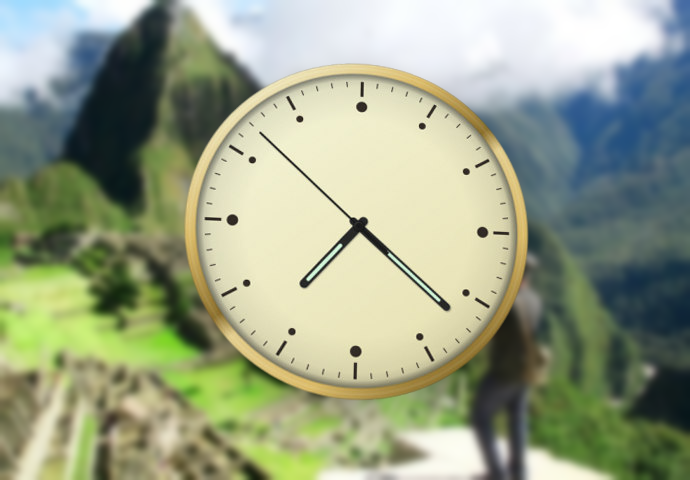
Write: 7:21:52
